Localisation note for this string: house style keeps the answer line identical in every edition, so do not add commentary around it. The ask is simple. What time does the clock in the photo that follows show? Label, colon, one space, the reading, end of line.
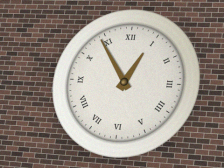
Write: 12:54
